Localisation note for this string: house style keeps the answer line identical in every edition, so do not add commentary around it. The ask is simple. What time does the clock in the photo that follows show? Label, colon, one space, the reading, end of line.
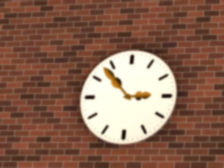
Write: 2:53
